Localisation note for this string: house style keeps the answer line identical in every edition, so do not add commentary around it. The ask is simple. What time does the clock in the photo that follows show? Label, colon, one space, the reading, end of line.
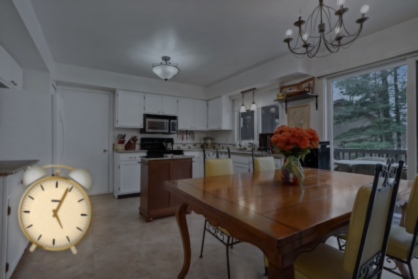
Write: 5:04
